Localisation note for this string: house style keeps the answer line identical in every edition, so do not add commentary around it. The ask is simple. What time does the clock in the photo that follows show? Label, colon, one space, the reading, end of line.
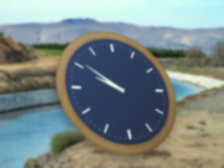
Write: 9:51
